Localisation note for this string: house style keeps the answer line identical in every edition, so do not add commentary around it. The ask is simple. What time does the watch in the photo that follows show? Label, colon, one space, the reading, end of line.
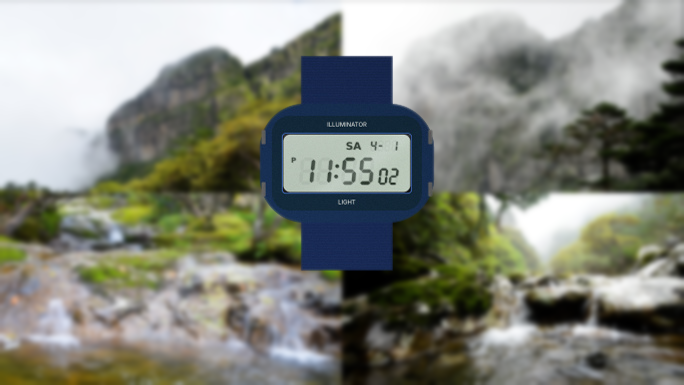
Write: 11:55:02
